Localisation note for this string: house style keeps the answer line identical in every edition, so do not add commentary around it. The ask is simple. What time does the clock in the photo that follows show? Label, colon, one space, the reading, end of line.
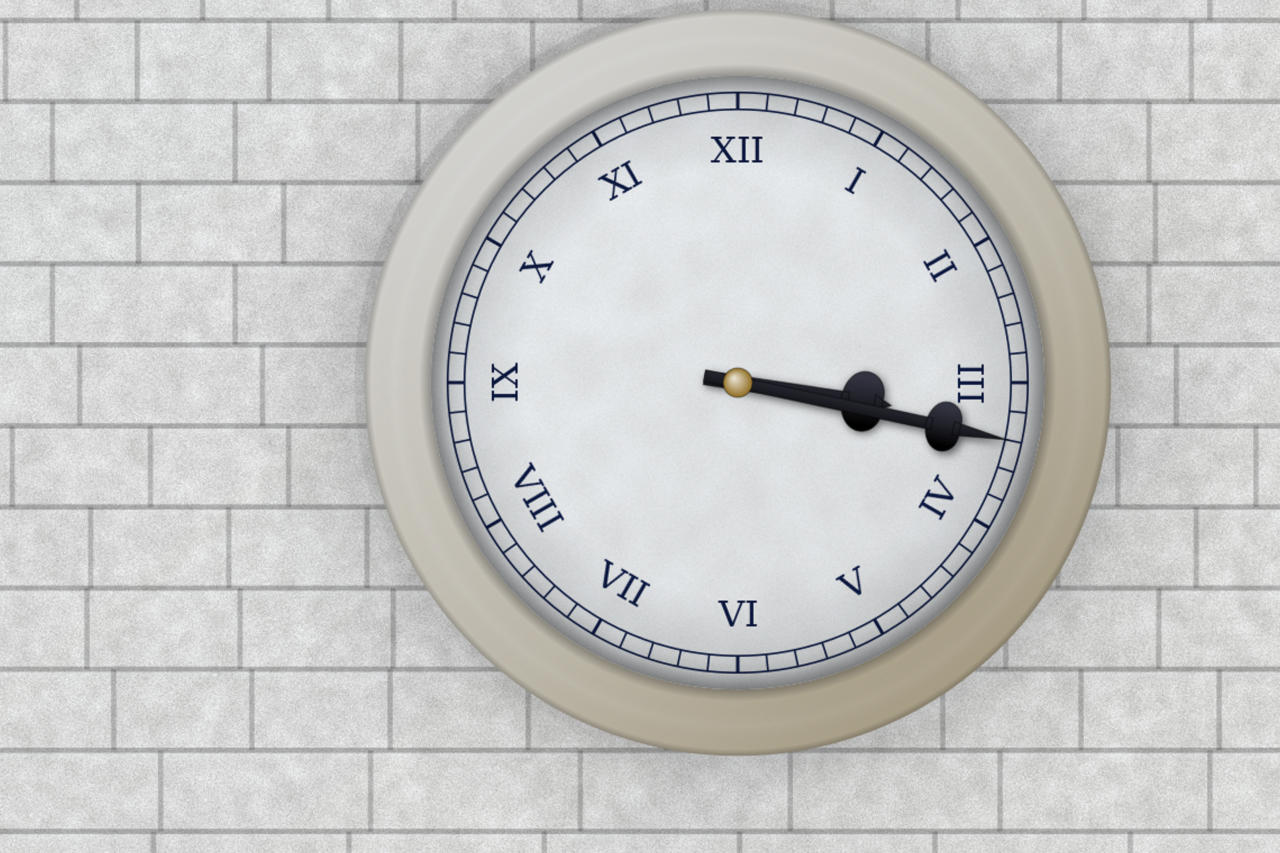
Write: 3:17
